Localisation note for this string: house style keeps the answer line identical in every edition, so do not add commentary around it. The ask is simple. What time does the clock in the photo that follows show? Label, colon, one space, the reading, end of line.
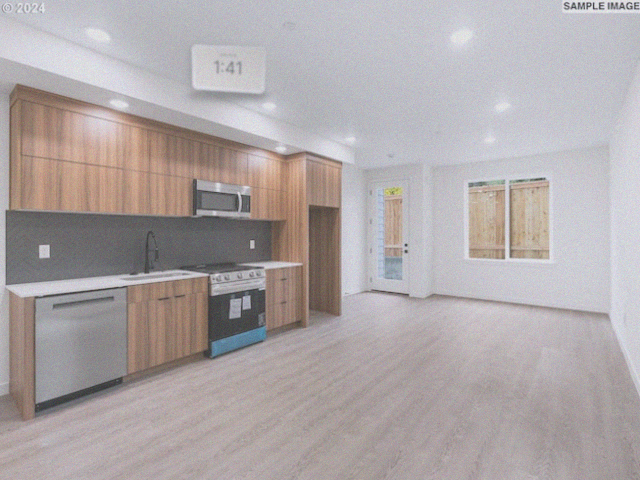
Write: 1:41
